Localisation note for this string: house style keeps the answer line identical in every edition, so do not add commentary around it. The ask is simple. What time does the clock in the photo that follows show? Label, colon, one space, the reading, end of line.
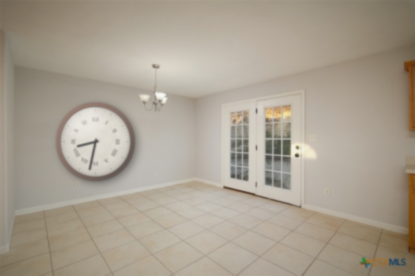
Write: 8:32
